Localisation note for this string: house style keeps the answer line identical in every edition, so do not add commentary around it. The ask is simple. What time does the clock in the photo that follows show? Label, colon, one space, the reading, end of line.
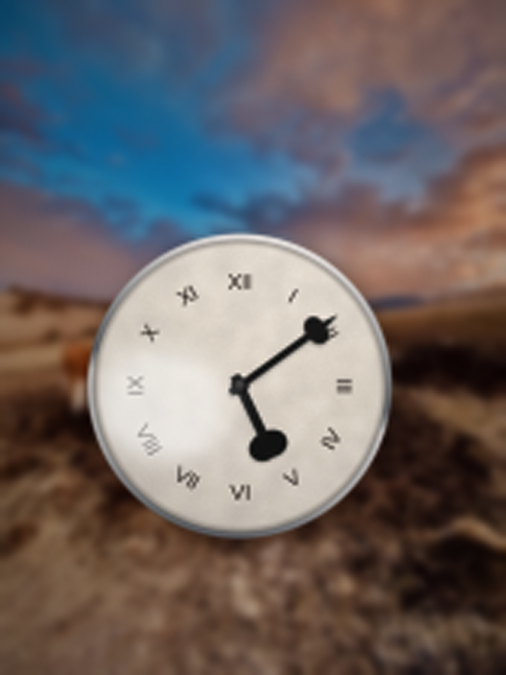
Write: 5:09
